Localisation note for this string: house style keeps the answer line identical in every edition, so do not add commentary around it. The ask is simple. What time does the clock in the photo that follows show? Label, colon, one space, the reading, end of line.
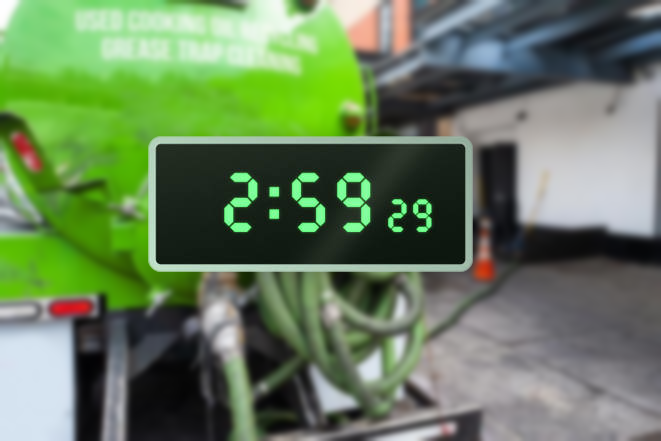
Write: 2:59:29
